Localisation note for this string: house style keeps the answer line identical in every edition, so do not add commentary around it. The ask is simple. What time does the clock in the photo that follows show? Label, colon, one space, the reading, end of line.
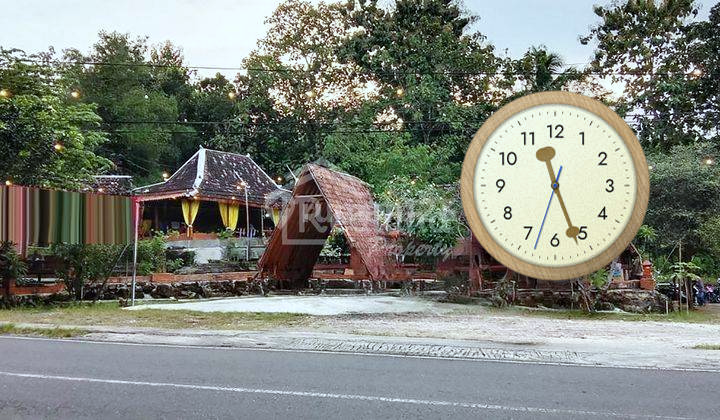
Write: 11:26:33
